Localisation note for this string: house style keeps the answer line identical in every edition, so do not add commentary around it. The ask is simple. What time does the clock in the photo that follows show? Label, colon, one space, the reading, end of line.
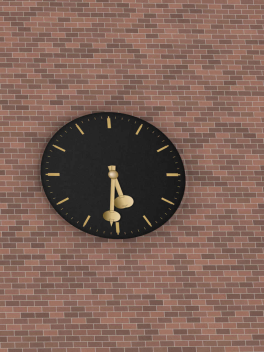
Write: 5:31
